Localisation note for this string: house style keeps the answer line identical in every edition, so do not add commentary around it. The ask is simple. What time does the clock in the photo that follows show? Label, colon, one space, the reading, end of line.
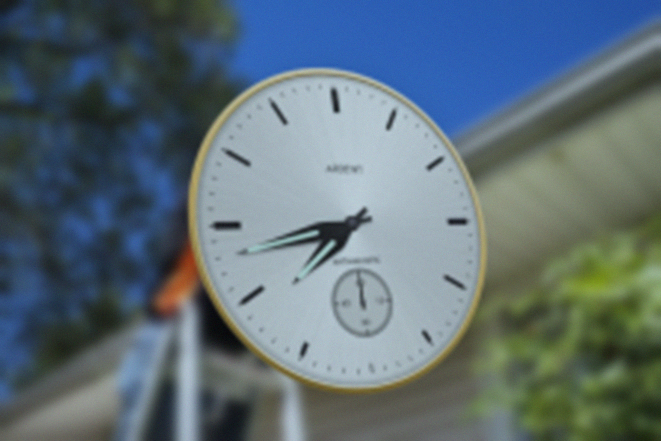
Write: 7:43
